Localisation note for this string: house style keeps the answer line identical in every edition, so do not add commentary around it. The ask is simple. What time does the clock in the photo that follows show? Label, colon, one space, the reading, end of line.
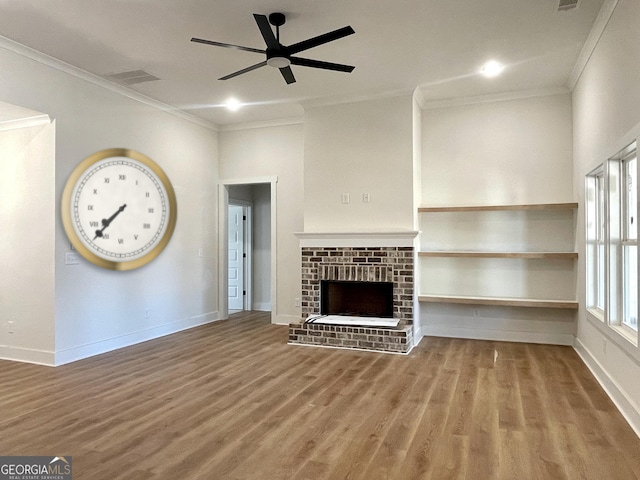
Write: 7:37
